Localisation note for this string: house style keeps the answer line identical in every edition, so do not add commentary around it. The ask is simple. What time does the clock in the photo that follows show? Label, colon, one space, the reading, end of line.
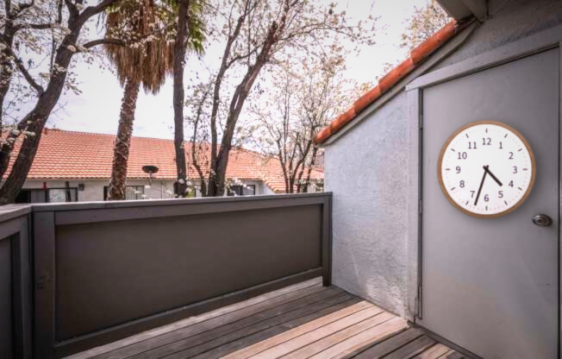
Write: 4:33
